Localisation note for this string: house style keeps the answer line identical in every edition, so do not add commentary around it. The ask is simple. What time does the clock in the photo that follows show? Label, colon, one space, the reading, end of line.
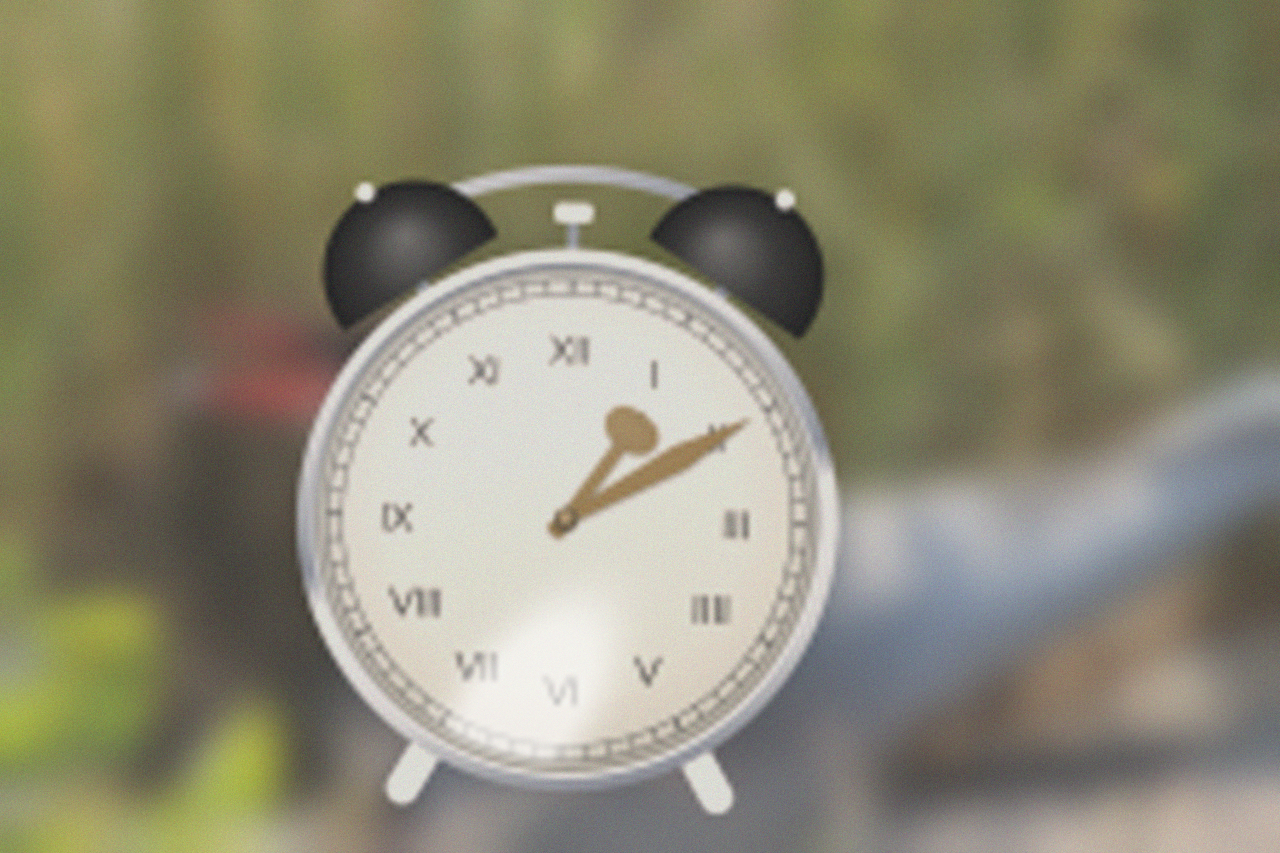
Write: 1:10
